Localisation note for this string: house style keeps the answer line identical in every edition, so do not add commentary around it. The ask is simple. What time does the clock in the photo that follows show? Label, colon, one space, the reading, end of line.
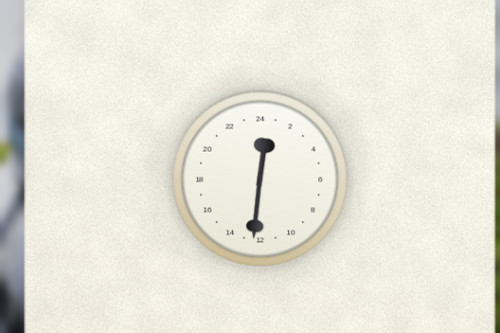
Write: 0:31
